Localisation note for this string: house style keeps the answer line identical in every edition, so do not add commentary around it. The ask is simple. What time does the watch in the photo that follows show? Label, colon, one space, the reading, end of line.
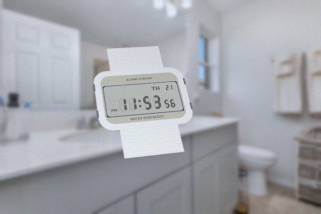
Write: 11:53:56
